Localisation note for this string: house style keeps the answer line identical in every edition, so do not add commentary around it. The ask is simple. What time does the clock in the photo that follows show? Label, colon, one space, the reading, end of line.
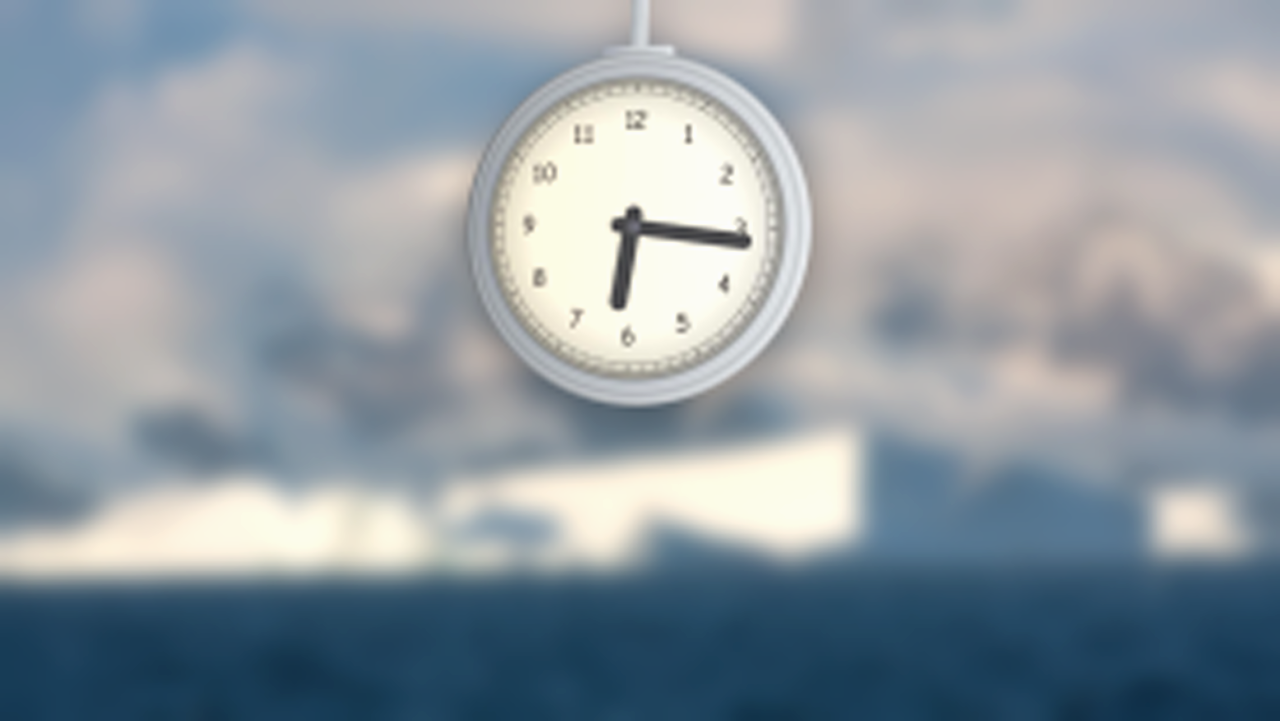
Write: 6:16
